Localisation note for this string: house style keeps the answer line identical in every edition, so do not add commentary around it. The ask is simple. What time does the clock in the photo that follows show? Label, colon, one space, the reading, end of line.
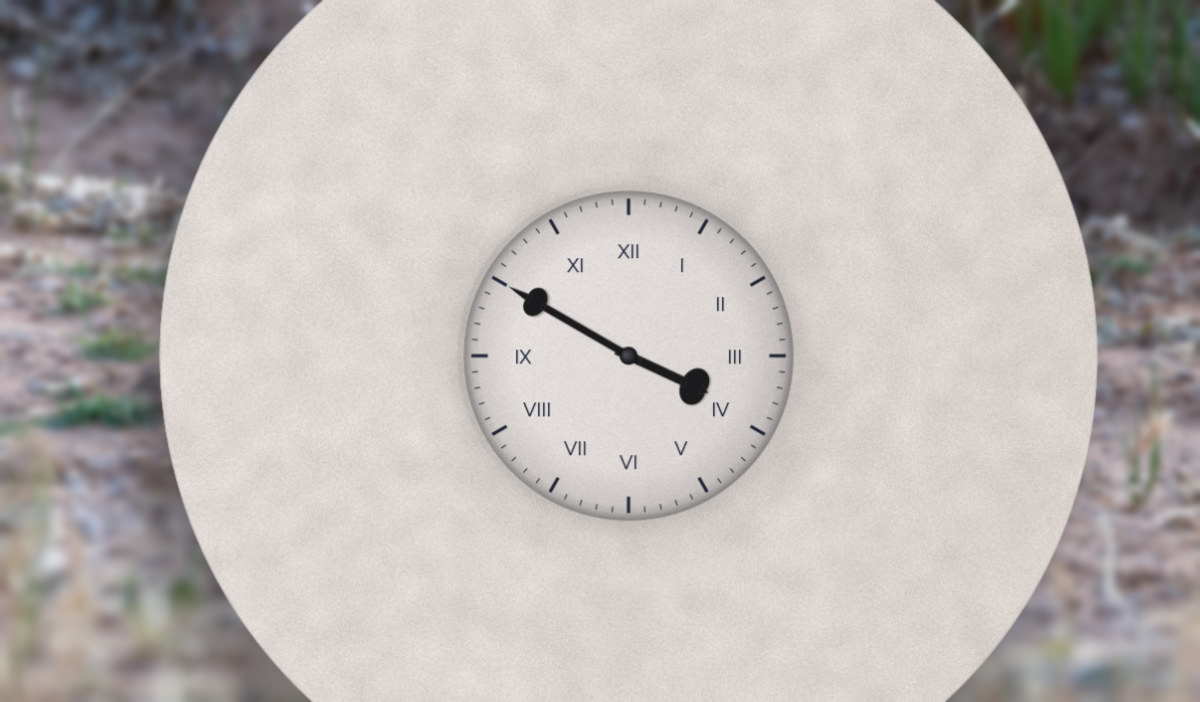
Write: 3:50
